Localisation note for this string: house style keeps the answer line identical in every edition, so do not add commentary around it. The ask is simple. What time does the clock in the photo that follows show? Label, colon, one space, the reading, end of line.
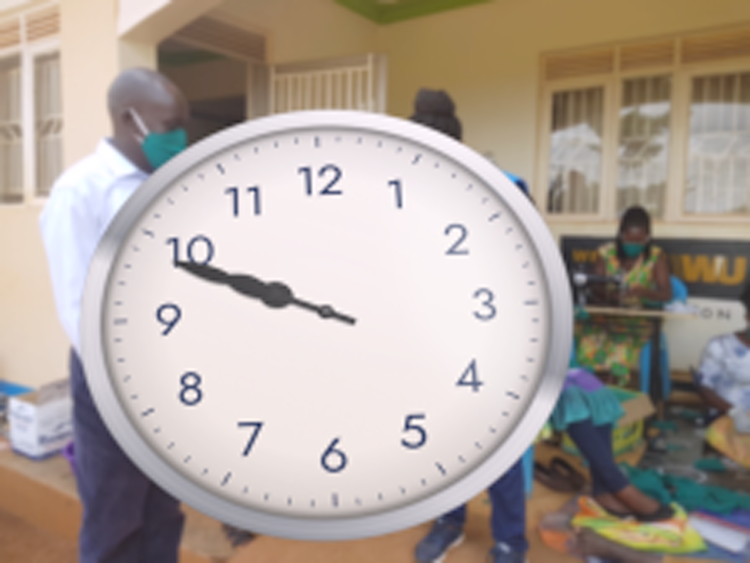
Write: 9:49
